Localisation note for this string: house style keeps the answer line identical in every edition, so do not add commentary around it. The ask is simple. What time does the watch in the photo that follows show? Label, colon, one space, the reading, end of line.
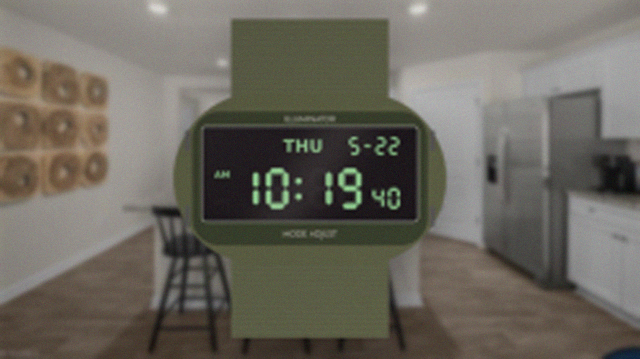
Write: 10:19:40
